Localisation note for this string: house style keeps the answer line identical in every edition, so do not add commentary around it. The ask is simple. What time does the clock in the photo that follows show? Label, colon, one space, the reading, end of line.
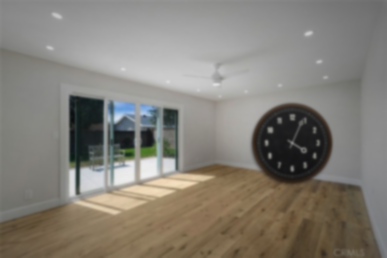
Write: 4:04
